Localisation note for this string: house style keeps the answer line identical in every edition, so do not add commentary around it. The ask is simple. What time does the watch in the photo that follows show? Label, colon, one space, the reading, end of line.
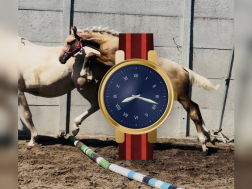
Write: 8:18
